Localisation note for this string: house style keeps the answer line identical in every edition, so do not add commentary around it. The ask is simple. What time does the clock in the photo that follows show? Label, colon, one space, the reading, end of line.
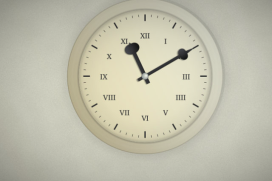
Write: 11:10
